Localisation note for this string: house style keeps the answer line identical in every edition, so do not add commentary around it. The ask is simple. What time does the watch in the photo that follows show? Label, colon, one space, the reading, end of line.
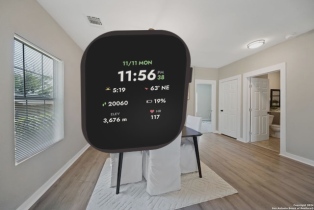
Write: 11:56
